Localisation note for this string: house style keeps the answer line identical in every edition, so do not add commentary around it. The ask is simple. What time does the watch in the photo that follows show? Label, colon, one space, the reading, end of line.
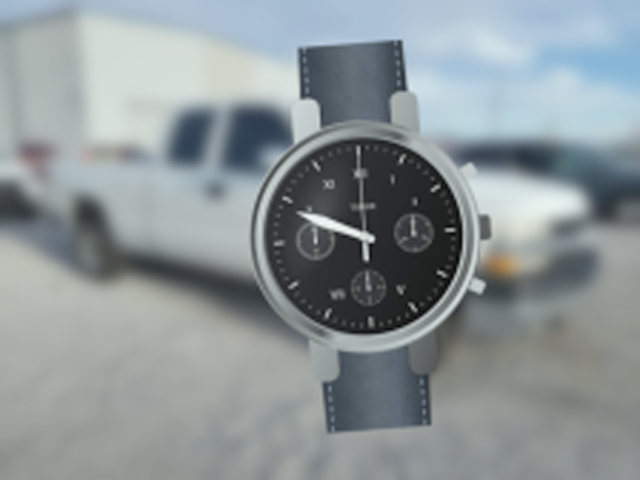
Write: 9:49
